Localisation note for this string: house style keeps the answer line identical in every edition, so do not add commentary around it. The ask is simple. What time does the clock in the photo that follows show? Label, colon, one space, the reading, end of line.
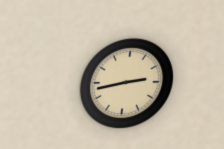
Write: 2:43
